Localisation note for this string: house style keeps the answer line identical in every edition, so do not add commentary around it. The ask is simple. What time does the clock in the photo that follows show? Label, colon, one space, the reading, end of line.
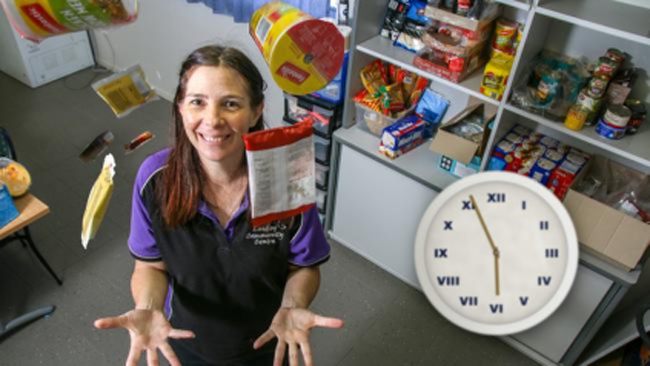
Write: 5:56
